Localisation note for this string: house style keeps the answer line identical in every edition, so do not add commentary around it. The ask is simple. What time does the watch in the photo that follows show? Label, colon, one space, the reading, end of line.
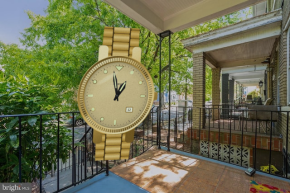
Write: 12:58
